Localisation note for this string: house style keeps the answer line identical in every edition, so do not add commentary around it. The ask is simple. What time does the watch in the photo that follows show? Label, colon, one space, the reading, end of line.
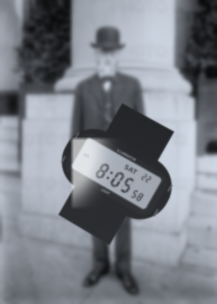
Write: 8:05
